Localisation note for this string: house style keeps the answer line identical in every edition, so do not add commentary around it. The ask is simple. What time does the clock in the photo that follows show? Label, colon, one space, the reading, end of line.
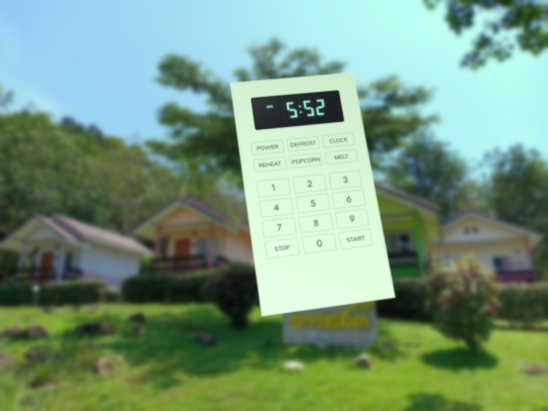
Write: 5:52
